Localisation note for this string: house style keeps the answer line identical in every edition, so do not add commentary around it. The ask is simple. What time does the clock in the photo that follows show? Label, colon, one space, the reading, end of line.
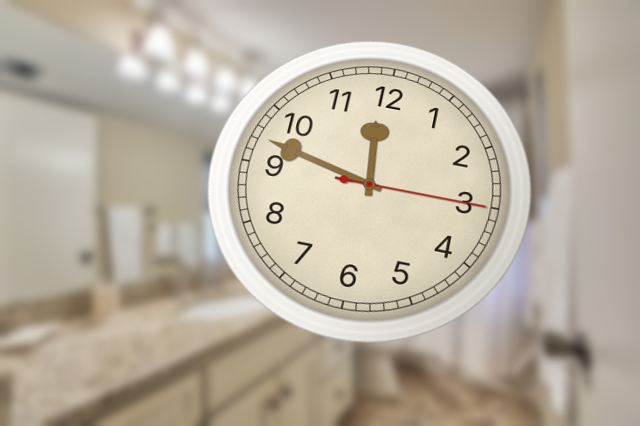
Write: 11:47:15
